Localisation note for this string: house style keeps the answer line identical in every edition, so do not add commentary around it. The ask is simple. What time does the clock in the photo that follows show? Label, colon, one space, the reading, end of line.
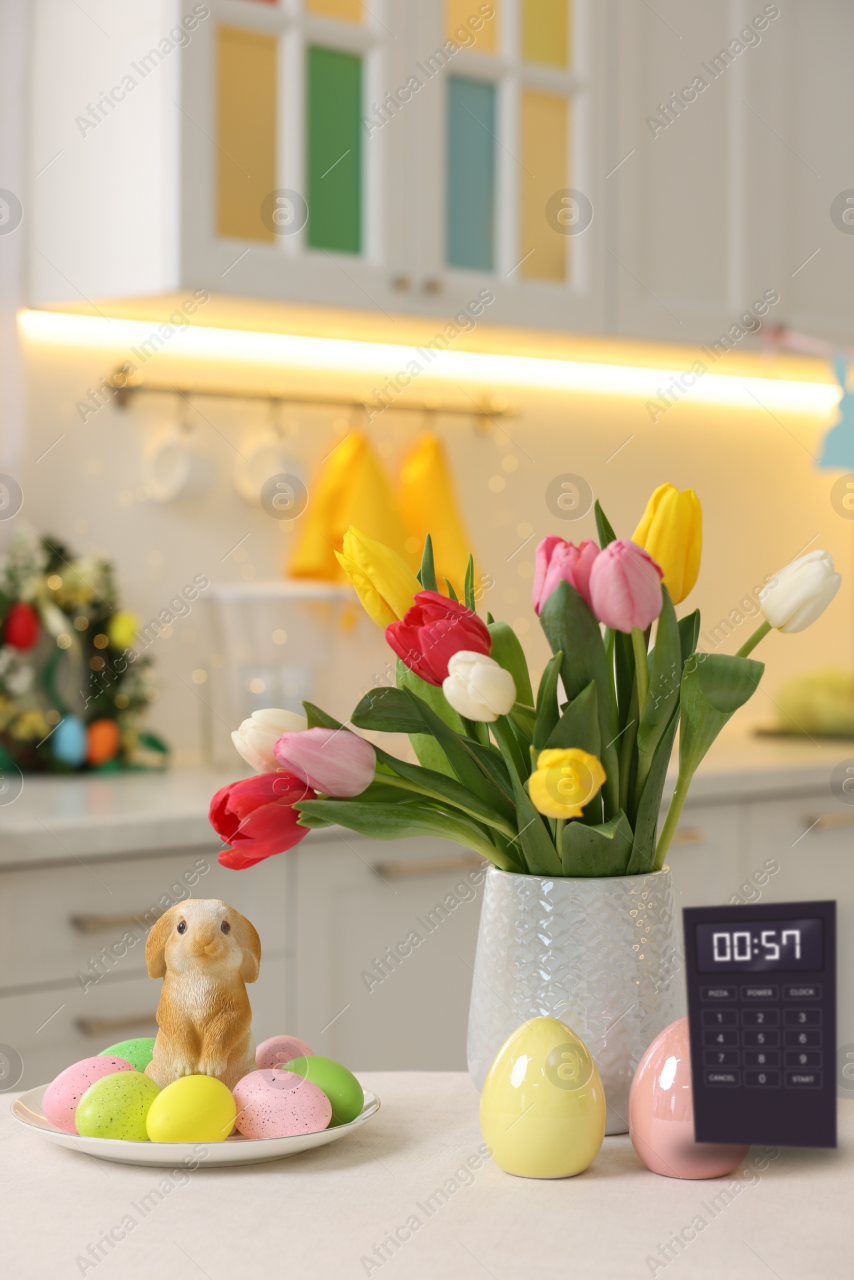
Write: 0:57
